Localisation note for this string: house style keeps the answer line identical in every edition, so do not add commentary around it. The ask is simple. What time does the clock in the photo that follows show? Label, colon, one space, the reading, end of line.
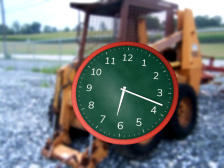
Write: 6:18
